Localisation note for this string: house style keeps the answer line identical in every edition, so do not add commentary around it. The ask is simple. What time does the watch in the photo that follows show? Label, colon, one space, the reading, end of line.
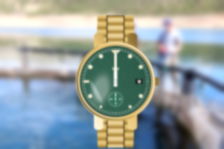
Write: 12:00
